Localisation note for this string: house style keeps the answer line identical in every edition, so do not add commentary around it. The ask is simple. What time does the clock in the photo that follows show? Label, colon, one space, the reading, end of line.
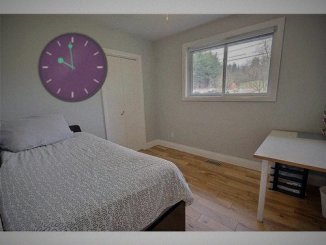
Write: 9:59
